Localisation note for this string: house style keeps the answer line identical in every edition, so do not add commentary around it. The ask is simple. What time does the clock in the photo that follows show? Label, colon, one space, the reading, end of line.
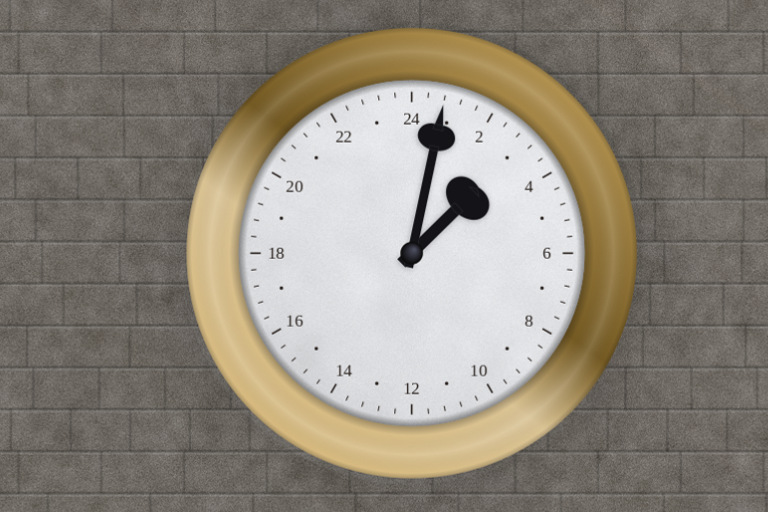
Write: 3:02
